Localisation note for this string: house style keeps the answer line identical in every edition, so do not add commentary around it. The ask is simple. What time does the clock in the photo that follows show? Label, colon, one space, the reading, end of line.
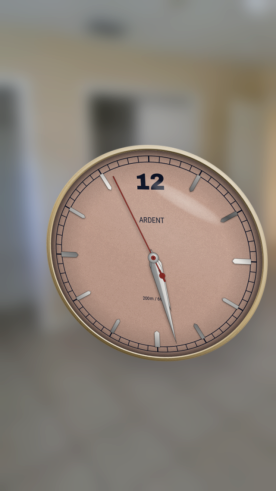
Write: 5:27:56
